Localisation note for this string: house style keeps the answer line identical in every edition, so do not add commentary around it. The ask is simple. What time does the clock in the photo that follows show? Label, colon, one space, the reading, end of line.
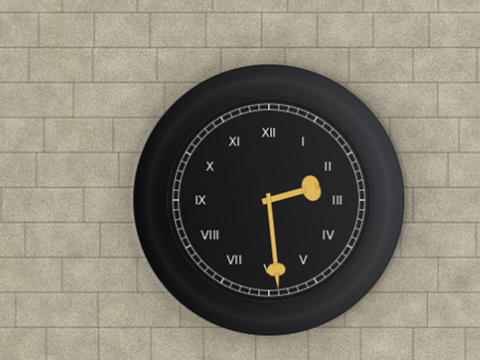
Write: 2:29
